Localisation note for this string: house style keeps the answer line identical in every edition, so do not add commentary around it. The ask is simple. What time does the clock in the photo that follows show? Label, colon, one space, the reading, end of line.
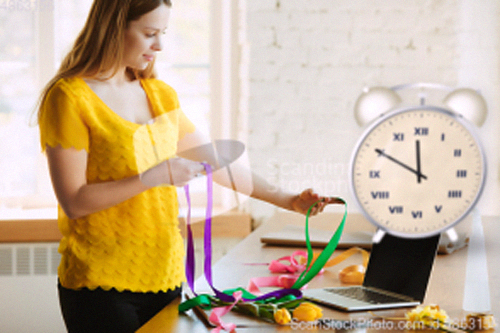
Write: 11:50
